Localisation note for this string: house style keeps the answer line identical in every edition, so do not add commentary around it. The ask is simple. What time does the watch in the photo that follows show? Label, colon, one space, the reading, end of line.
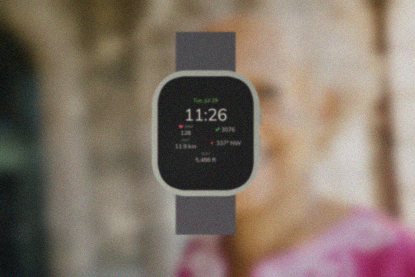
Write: 11:26
